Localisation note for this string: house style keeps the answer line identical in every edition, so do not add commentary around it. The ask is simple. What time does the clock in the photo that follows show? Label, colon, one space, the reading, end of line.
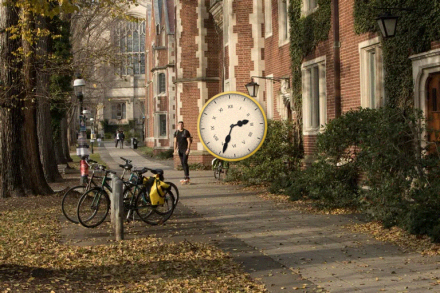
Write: 2:34
